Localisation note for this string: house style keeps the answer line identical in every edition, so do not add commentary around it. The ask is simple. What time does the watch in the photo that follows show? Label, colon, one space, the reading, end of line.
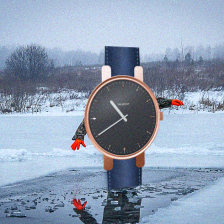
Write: 10:40
